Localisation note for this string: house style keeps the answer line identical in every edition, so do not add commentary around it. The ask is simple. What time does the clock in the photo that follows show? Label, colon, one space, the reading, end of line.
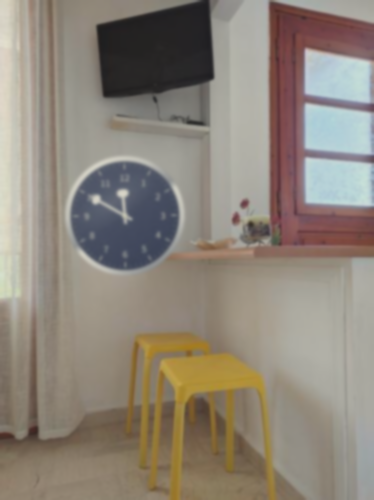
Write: 11:50
